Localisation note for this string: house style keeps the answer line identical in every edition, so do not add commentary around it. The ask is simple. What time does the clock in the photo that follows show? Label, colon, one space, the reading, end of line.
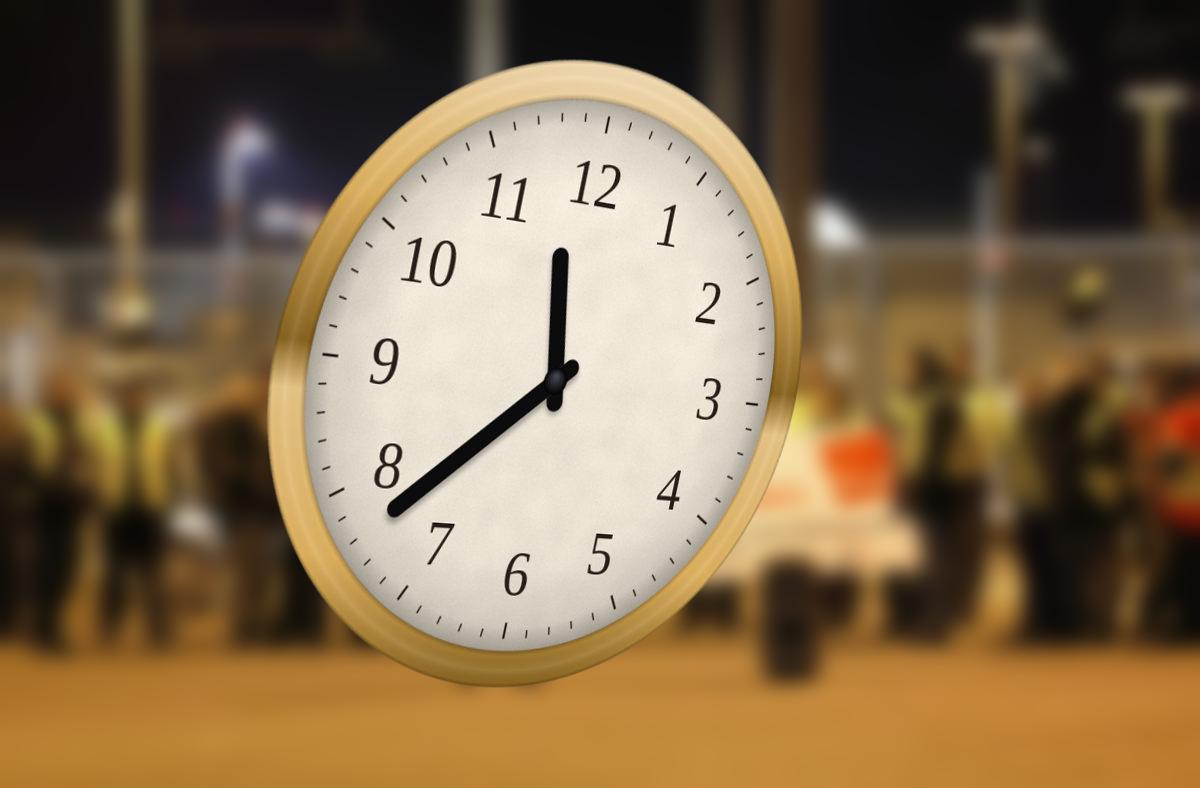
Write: 11:38
